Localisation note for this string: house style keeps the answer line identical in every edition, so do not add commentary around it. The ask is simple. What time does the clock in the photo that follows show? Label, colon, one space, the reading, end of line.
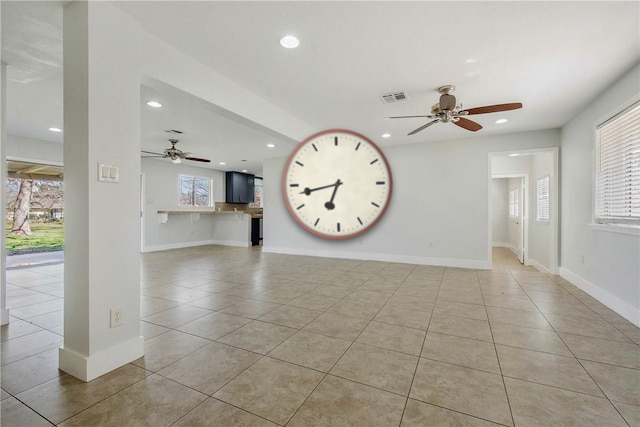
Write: 6:43
